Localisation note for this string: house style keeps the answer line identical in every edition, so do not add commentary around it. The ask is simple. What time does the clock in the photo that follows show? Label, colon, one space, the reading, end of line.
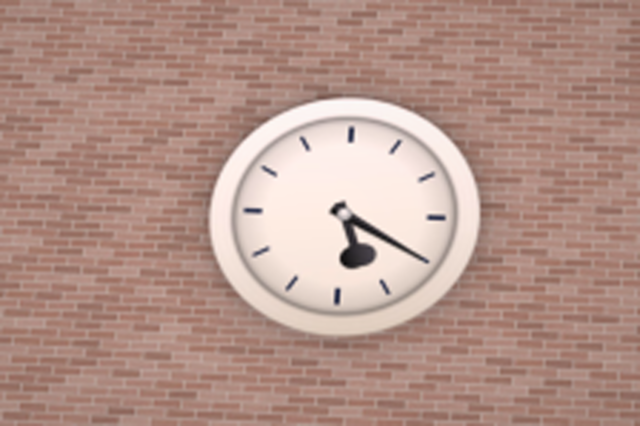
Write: 5:20
